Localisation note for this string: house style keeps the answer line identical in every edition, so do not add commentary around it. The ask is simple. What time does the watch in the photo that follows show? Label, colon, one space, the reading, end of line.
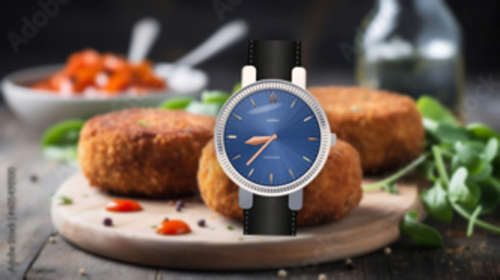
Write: 8:37
